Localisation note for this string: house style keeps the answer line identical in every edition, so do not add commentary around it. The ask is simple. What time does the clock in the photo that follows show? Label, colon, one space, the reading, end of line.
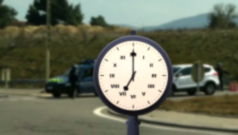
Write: 7:00
